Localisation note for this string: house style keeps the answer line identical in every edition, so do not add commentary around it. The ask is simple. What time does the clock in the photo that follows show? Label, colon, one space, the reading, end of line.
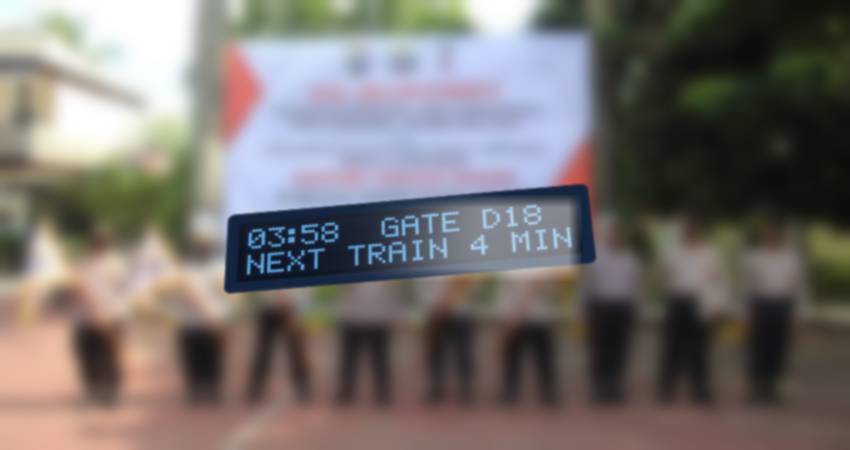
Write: 3:58
